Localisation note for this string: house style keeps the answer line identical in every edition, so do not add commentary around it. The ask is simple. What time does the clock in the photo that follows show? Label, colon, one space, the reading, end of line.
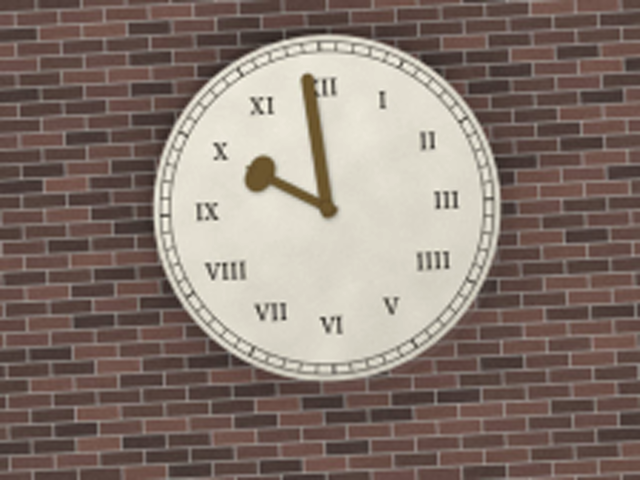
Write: 9:59
